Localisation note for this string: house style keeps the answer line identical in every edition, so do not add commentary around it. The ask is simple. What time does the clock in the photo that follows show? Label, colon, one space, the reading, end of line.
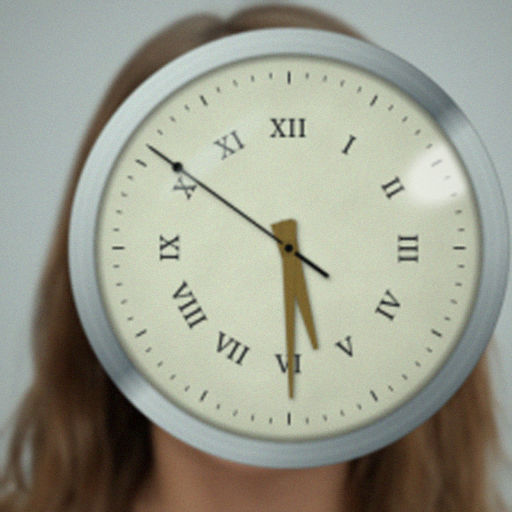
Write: 5:29:51
